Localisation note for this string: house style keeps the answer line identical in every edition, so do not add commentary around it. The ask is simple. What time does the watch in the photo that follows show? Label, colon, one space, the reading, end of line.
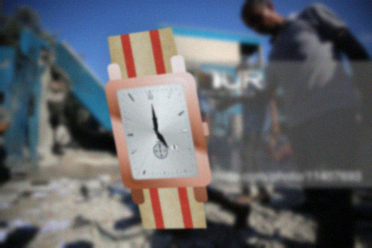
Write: 5:00
